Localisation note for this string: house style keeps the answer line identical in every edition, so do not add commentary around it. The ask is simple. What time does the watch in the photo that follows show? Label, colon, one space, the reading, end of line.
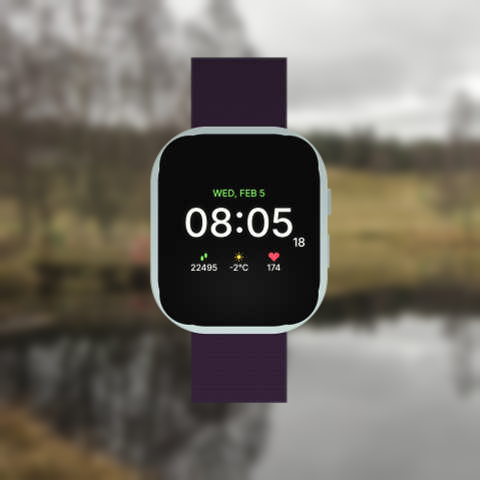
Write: 8:05:18
